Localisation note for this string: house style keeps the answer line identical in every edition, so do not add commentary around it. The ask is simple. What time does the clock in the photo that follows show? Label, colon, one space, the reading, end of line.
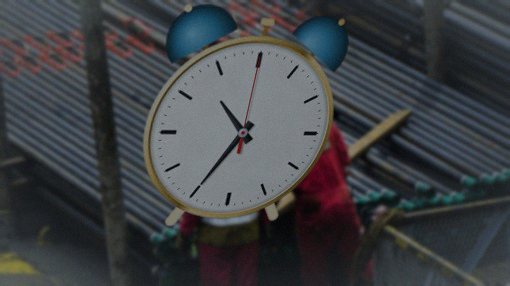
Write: 10:35:00
